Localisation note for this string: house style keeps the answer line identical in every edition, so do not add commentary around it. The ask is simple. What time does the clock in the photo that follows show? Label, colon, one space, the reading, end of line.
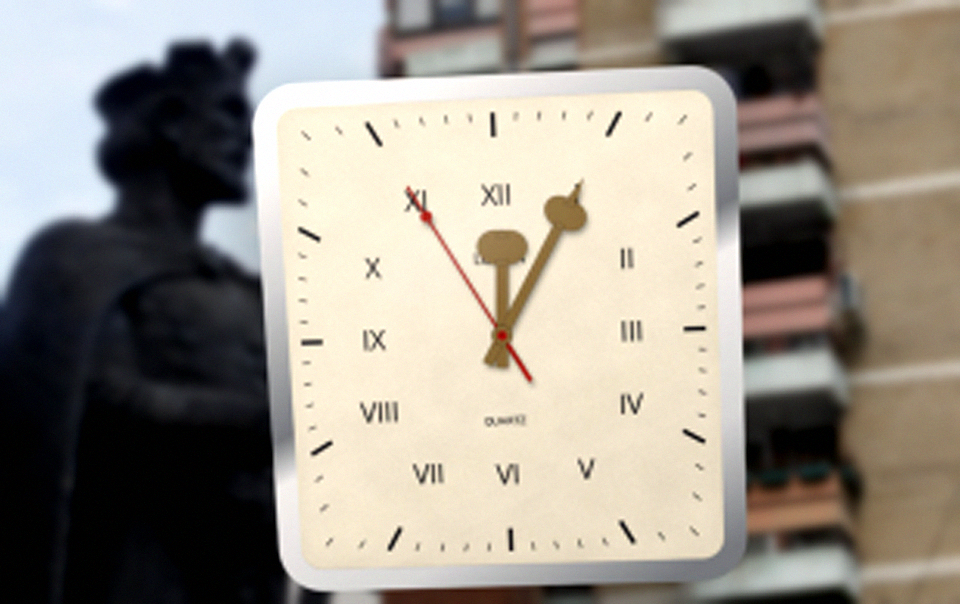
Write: 12:04:55
